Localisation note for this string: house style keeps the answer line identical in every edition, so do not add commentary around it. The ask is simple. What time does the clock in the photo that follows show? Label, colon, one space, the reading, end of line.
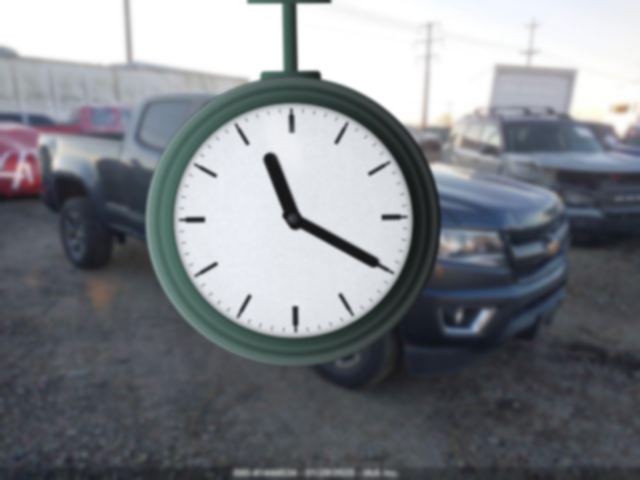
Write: 11:20
